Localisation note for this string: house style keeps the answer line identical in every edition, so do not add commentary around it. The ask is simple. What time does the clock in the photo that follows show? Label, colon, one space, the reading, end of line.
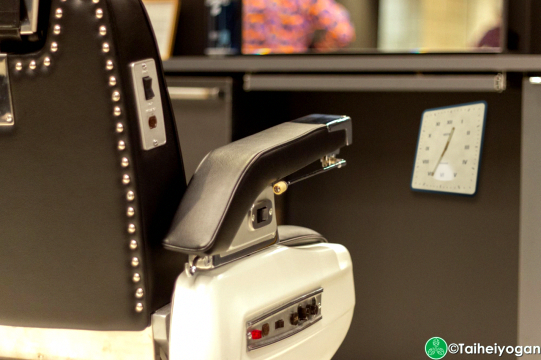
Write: 12:34
